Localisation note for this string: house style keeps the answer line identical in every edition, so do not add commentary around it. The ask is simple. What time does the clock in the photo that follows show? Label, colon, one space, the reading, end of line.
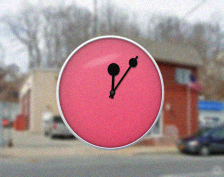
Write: 12:06
